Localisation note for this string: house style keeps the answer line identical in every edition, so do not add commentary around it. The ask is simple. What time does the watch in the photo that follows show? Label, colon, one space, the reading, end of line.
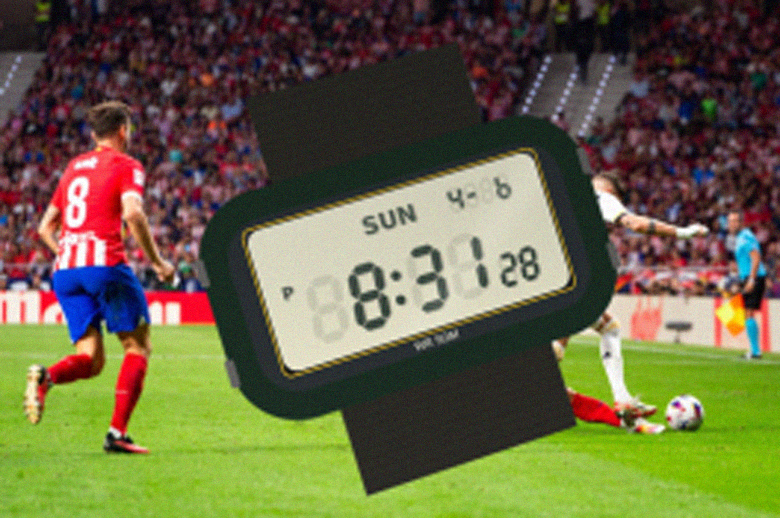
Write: 8:31:28
